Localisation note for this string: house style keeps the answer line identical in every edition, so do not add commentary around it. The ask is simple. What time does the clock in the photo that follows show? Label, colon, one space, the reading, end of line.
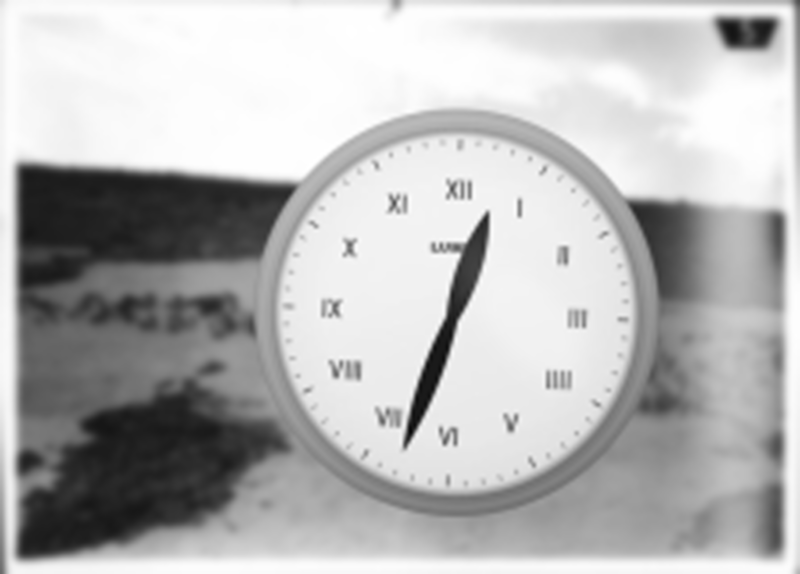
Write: 12:33
